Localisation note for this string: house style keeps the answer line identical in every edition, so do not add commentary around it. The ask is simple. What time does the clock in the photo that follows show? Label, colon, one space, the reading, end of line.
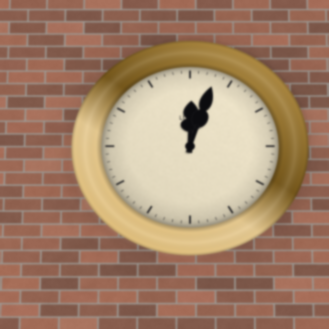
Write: 12:03
